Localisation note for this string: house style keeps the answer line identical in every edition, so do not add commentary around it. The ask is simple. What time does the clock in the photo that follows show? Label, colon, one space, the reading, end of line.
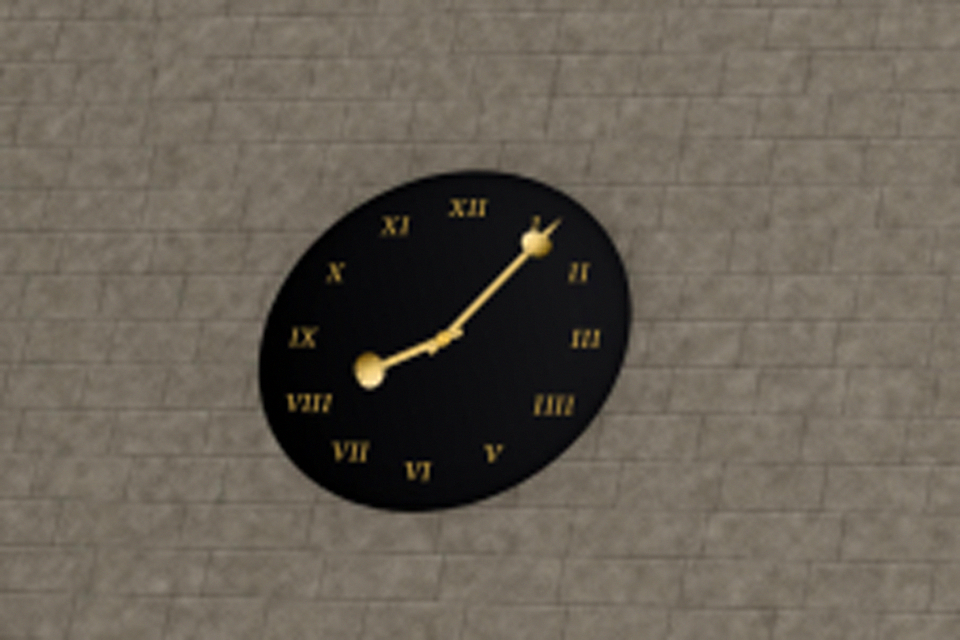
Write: 8:06
